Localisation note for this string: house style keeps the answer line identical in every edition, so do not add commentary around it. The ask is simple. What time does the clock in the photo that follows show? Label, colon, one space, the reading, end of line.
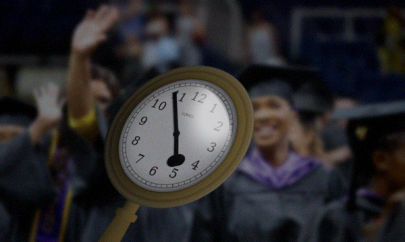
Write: 4:54
